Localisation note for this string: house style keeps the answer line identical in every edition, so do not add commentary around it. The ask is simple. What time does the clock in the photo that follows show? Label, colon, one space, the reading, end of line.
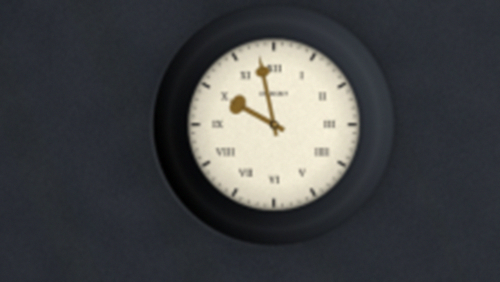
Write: 9:58
